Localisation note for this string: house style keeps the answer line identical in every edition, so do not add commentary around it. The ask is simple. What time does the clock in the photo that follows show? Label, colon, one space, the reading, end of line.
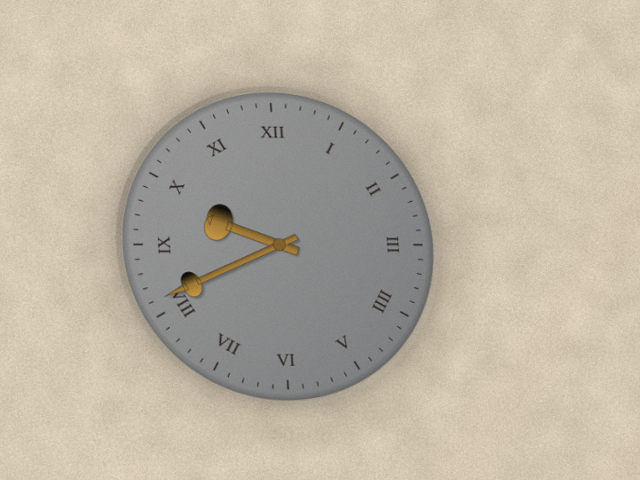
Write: 9:41
